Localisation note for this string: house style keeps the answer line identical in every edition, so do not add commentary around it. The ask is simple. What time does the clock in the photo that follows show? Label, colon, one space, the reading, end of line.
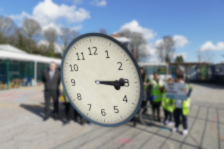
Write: 3:15
